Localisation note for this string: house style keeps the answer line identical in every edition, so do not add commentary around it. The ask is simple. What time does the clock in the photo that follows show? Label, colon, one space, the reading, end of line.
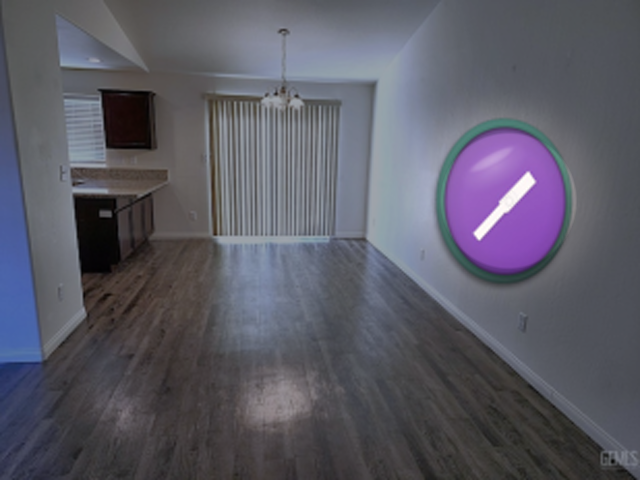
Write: 1:38
